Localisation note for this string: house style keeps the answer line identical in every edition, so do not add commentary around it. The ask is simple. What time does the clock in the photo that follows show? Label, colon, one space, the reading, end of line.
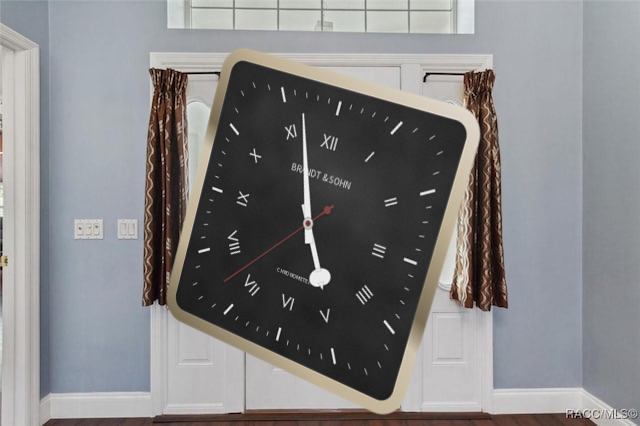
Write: 4:56:37
